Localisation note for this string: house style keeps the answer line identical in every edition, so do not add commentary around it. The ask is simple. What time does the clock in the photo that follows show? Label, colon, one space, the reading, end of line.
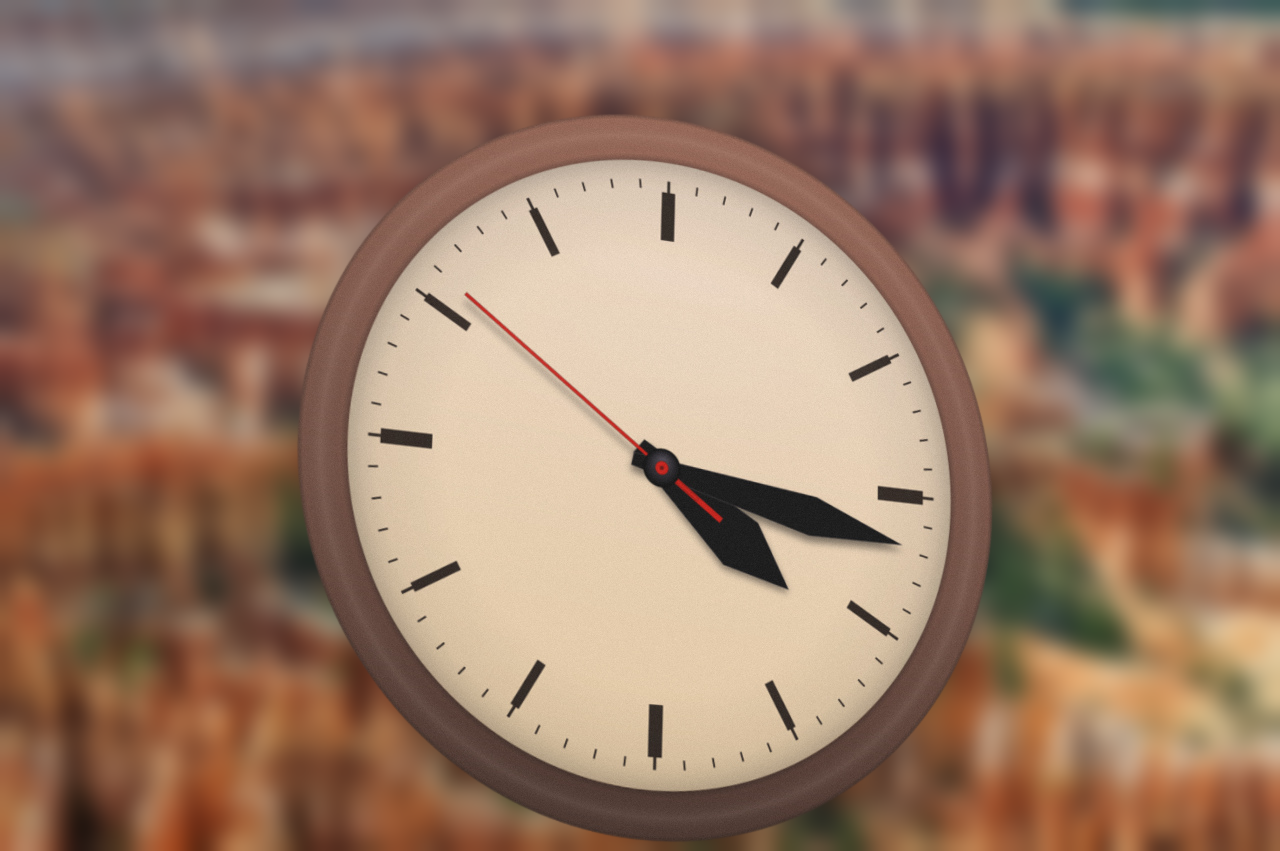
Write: 4:16:51
